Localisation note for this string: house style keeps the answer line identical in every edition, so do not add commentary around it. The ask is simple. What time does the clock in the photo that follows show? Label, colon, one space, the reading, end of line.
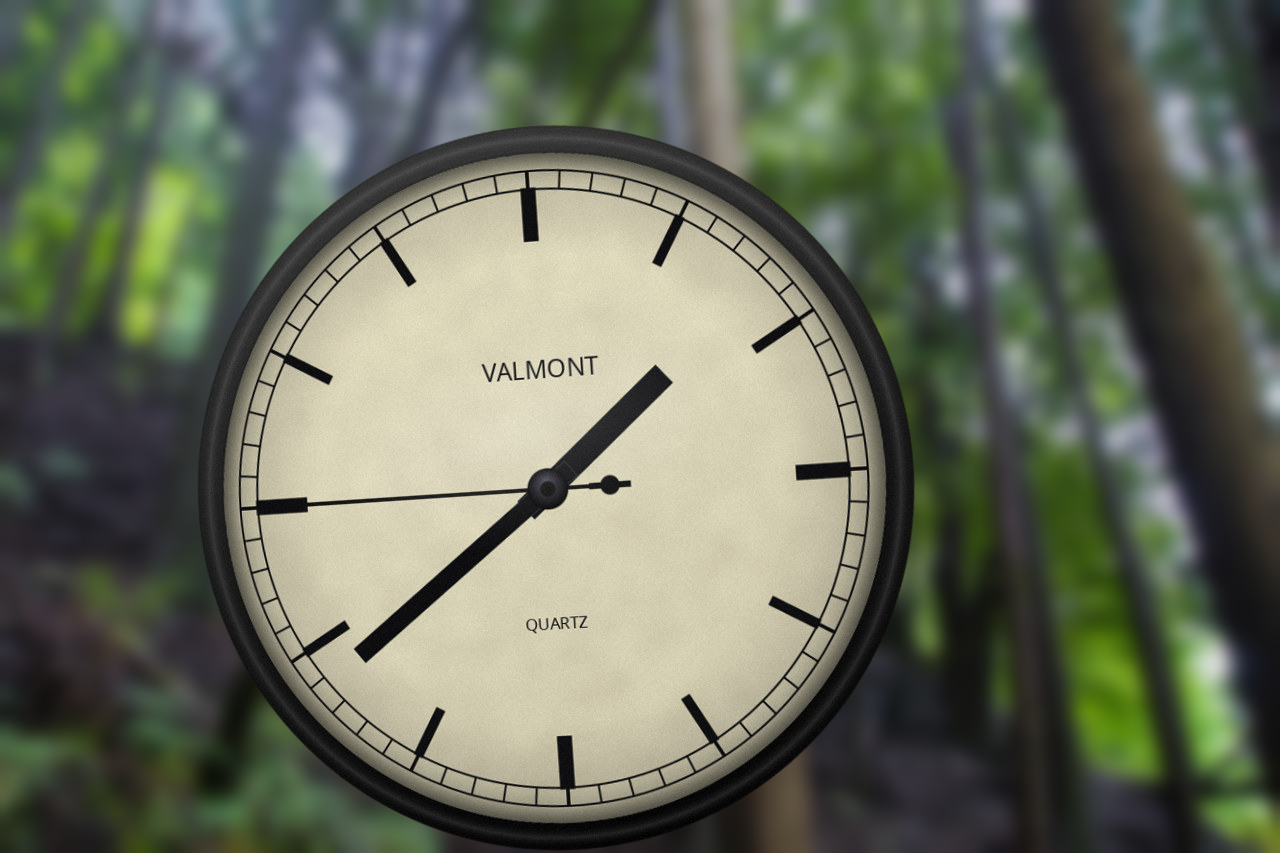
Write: 1:38:45
